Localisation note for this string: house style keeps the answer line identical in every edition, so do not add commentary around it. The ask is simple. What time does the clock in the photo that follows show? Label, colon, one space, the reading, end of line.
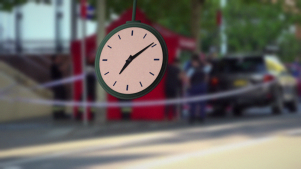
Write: 7:09
